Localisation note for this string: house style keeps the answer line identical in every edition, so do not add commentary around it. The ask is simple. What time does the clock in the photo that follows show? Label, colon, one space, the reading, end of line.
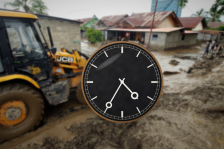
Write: 4:35
